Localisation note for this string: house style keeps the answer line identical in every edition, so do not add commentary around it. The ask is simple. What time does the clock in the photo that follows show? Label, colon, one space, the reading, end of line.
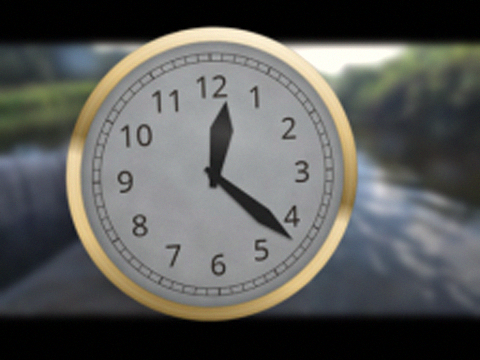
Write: 12:22
